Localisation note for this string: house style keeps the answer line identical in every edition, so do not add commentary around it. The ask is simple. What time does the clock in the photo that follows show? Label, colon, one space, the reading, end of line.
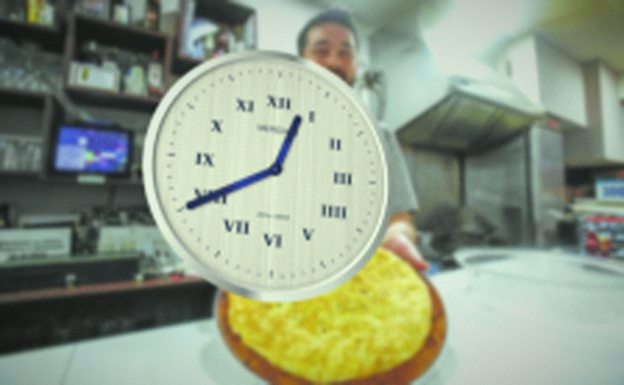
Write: 12:40
